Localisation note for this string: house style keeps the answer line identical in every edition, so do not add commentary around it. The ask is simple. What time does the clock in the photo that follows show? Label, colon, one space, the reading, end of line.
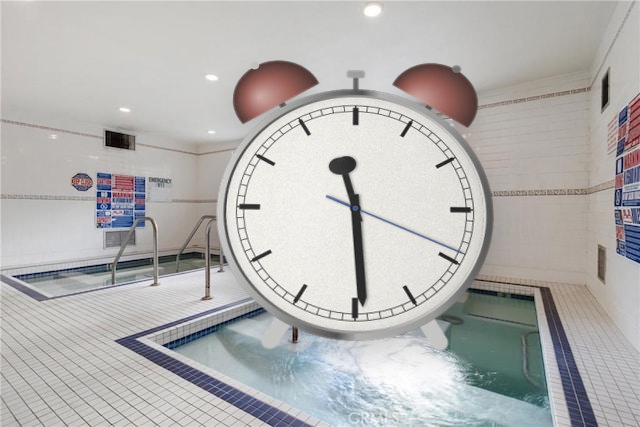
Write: 11:29:19
